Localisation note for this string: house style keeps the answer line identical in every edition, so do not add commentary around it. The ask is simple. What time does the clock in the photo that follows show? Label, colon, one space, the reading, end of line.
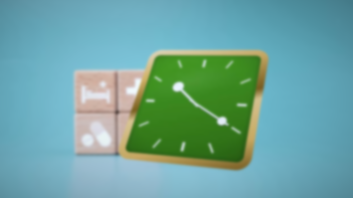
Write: 10:20
